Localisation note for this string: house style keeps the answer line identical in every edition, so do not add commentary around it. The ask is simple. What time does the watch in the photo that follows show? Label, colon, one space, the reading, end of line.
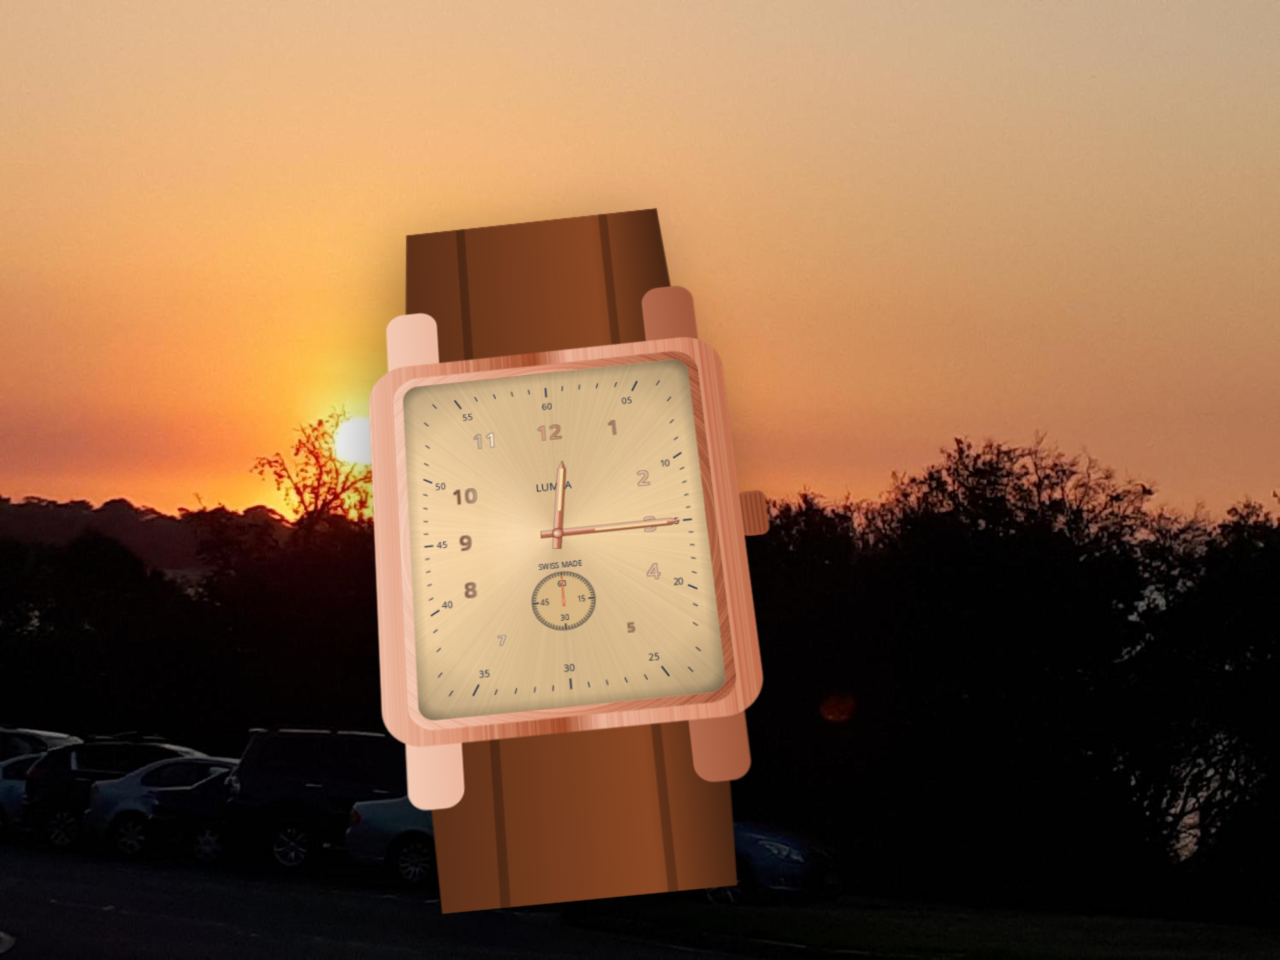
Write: 12:15
